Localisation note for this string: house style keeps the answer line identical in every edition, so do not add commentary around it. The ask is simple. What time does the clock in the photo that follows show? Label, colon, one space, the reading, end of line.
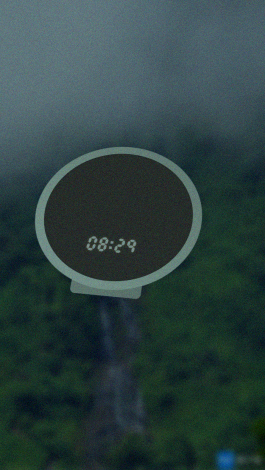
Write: 8:29
